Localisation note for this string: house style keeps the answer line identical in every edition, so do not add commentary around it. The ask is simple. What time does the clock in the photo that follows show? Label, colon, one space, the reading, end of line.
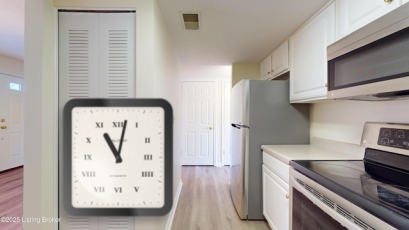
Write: 11:02
